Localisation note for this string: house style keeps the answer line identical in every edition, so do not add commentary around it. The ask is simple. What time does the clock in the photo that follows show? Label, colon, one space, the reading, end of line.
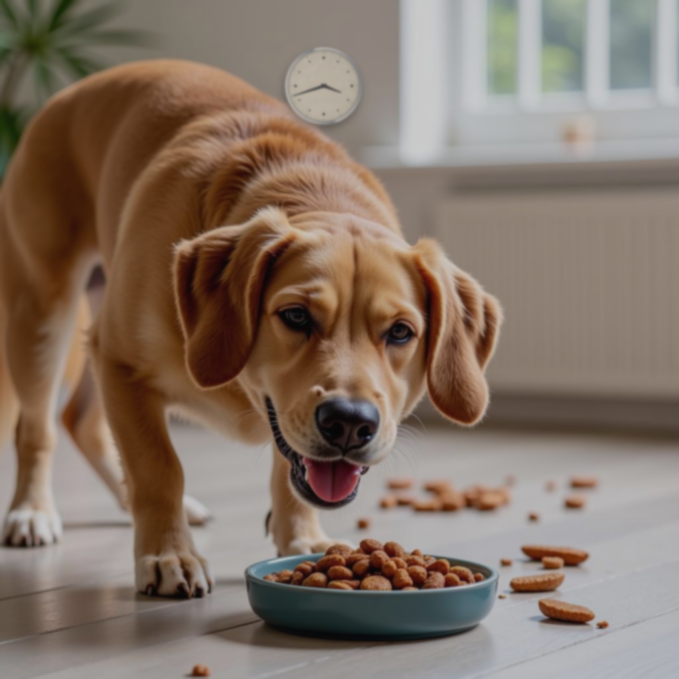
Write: 3:42
